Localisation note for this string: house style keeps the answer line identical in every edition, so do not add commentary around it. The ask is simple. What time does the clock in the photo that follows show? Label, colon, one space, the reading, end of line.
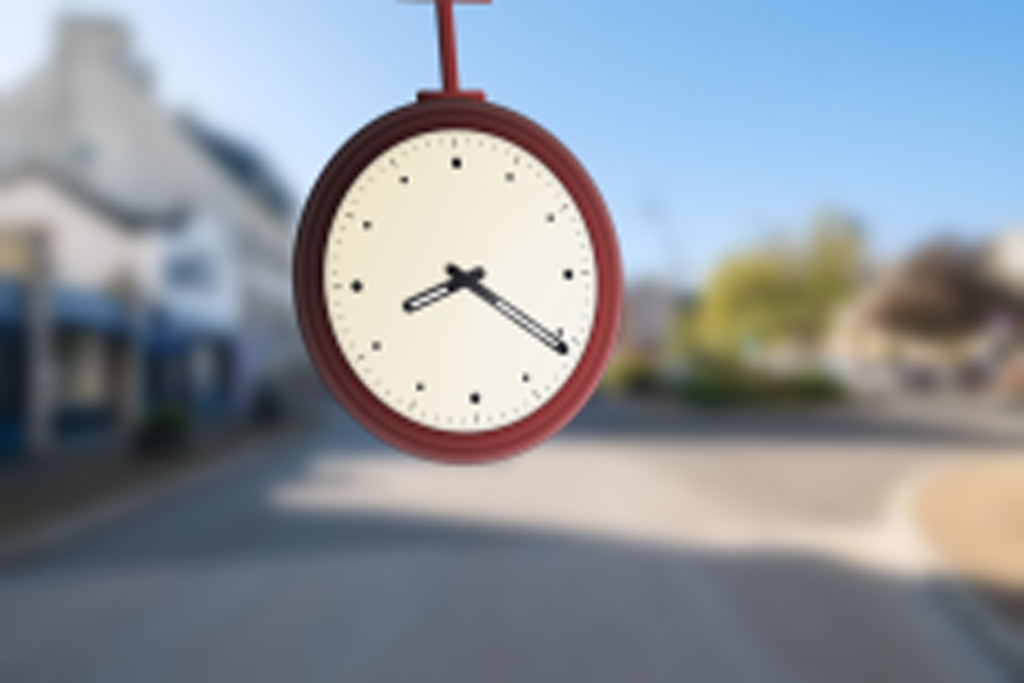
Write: 8:21
